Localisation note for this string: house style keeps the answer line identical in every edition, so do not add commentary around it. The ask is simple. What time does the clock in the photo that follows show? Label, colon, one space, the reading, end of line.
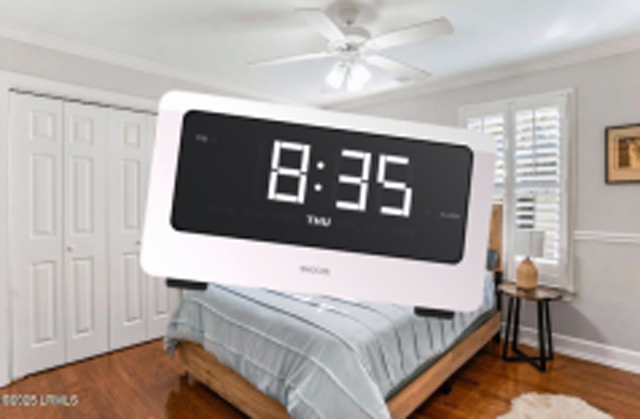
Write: 8:35
